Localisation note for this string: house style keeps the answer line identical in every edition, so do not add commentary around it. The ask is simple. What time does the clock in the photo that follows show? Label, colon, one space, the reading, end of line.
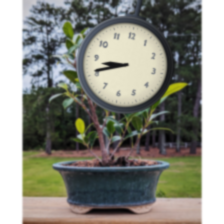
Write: 8:41
